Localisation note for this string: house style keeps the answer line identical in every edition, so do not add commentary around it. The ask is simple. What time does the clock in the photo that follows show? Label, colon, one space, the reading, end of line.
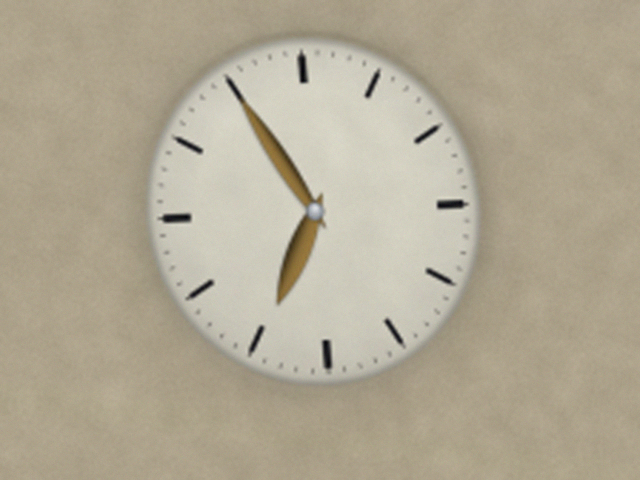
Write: 6:55
